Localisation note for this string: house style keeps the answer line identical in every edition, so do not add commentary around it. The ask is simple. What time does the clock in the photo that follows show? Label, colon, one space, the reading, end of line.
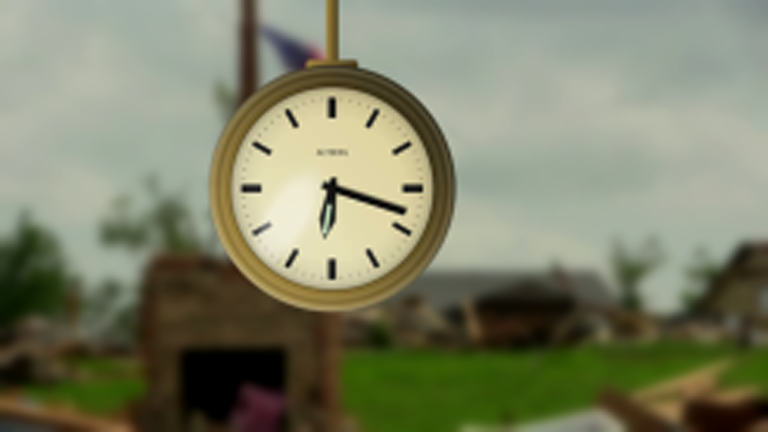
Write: 6:18
